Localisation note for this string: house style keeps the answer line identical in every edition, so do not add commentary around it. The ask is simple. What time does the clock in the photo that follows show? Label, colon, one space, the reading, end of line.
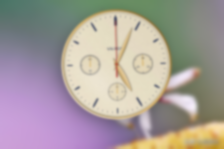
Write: 5:04
